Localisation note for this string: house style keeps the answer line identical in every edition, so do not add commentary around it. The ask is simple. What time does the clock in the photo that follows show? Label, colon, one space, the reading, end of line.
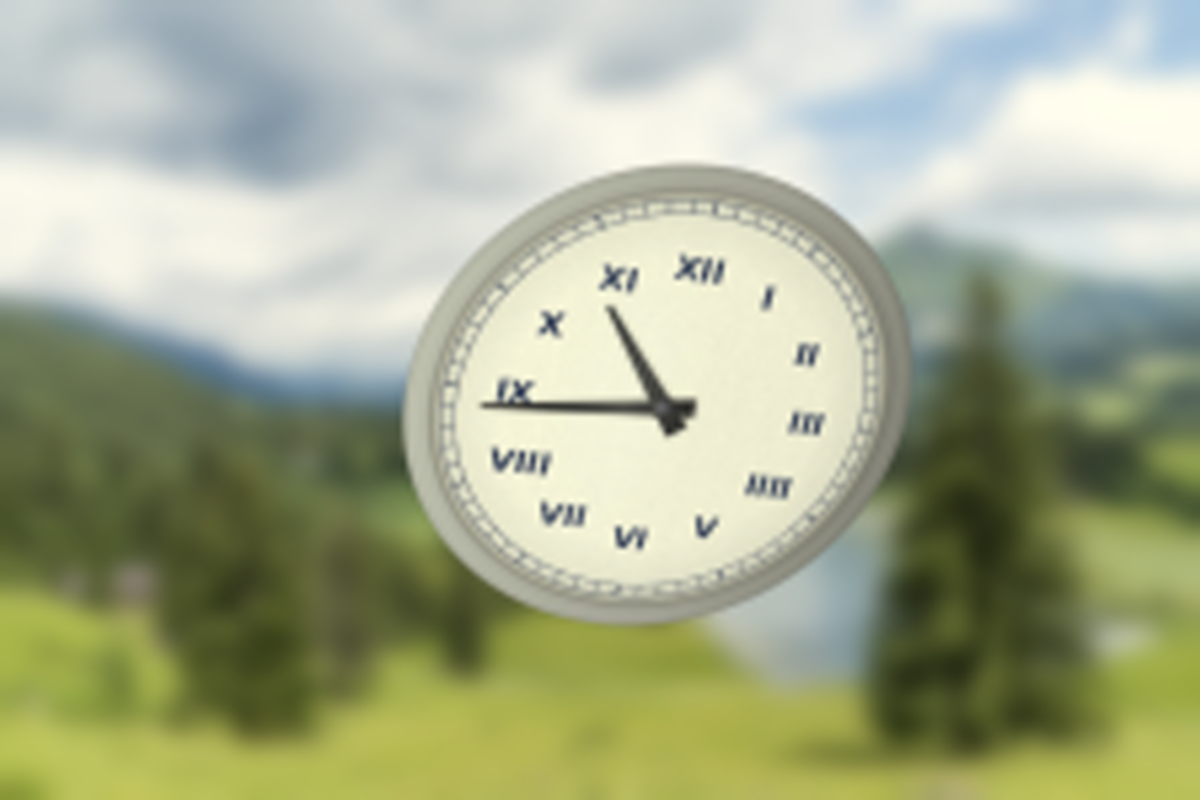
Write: 10:44
